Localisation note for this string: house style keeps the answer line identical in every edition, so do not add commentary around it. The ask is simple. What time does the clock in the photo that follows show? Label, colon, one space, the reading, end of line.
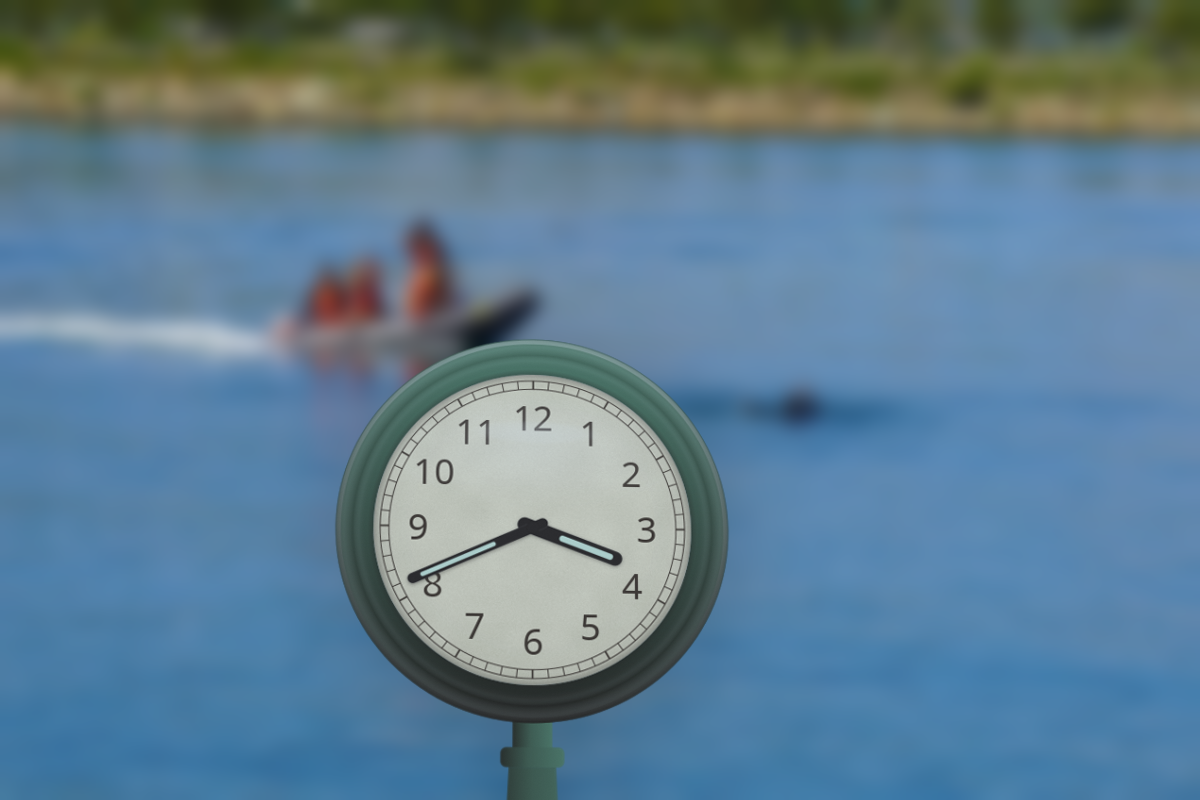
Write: 3:41
